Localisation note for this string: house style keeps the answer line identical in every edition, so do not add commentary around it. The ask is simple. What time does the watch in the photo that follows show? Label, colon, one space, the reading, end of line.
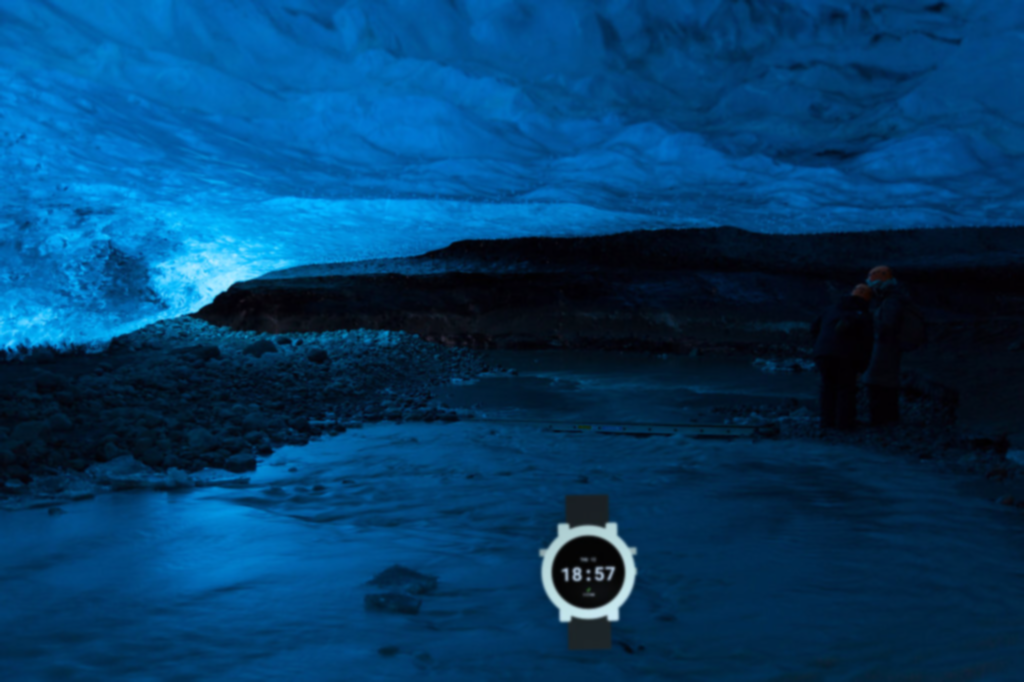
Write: 18:57
